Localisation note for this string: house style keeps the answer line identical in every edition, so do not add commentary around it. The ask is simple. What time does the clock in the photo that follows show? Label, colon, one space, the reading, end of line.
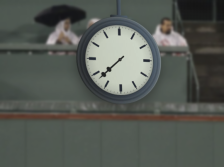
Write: 7:38
